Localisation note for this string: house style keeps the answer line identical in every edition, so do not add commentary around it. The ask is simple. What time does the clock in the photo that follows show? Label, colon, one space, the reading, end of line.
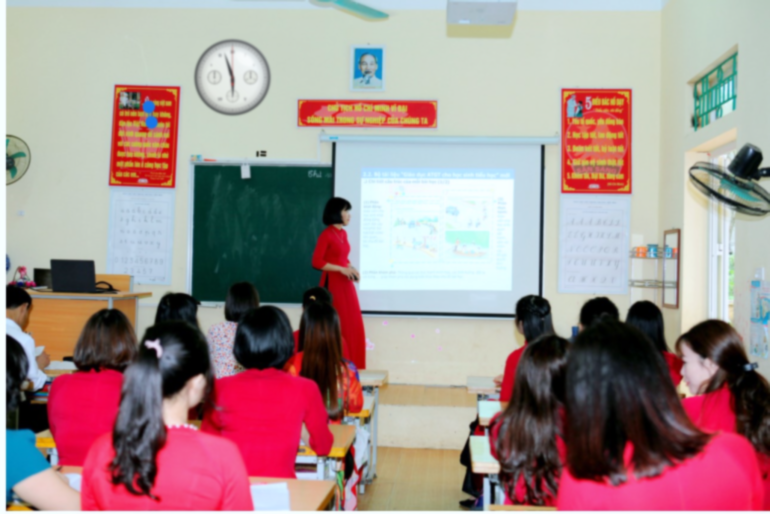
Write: 5:57
